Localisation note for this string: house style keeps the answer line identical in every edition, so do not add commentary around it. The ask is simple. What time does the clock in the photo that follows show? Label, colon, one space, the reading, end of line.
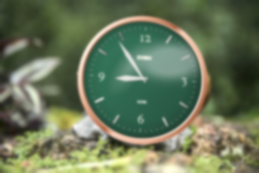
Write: 8:54
